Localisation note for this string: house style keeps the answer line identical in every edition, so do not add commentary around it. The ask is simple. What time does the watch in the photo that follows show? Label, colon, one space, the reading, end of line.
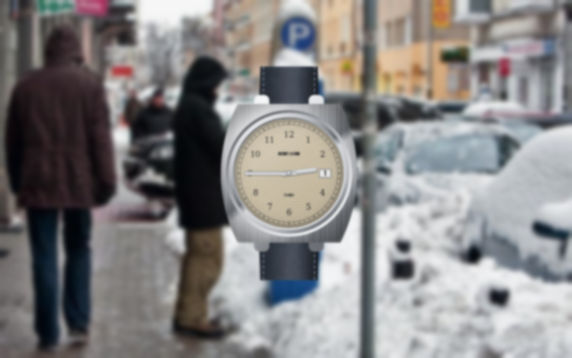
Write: 2:45
